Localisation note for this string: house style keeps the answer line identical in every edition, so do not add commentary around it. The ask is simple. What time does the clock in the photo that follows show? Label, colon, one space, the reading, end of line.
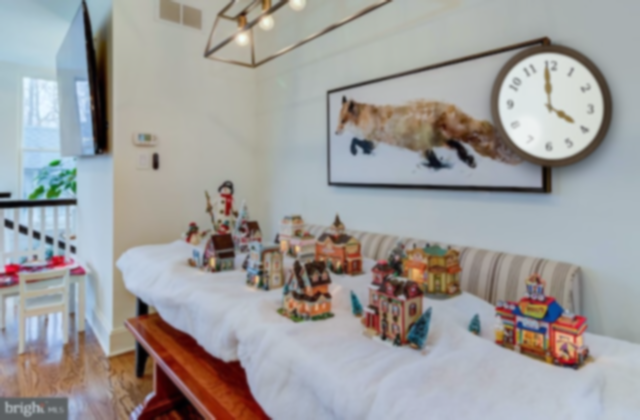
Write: 3:59
